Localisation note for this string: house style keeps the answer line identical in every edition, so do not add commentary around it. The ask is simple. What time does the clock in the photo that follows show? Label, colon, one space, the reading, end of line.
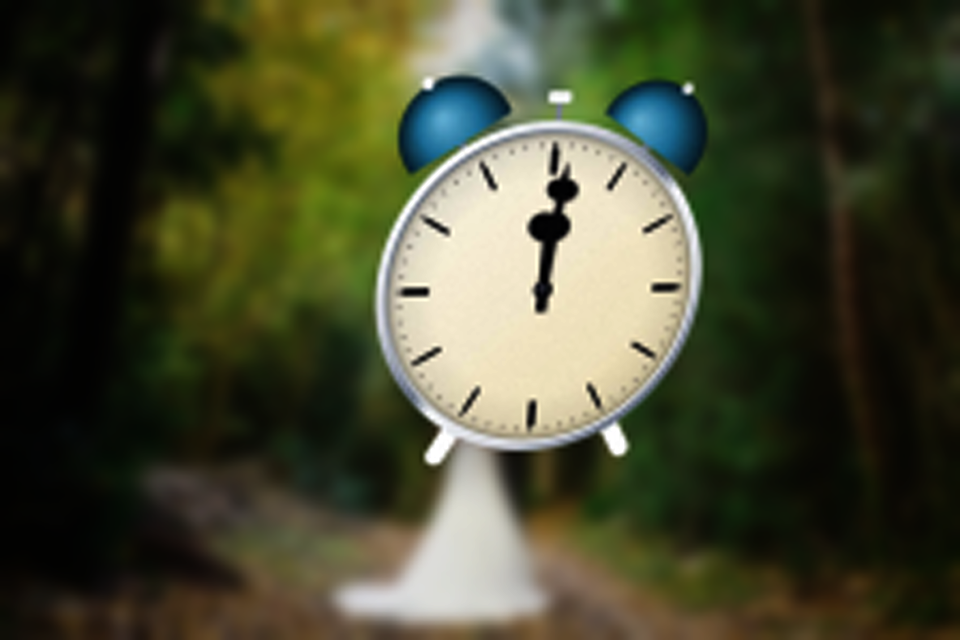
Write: 12:01
